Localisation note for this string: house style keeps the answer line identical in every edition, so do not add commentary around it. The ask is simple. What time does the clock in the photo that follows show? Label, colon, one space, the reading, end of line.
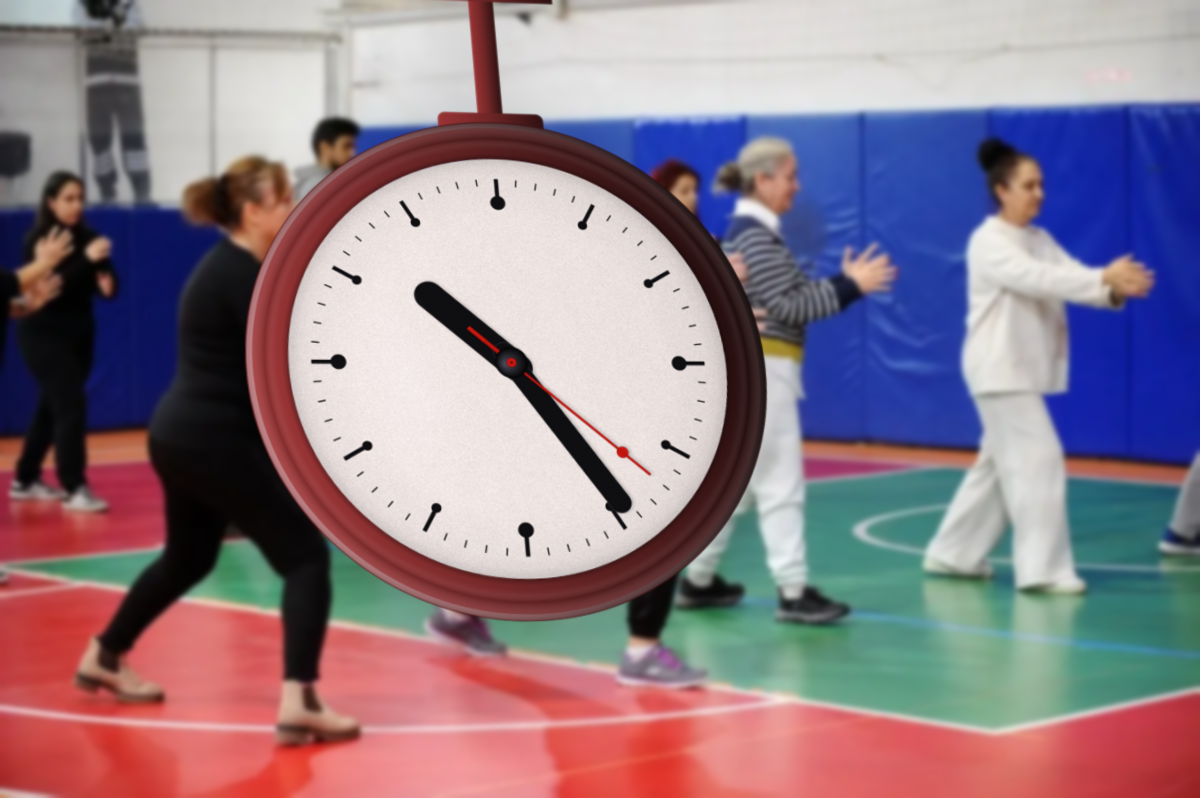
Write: 10:24:22
